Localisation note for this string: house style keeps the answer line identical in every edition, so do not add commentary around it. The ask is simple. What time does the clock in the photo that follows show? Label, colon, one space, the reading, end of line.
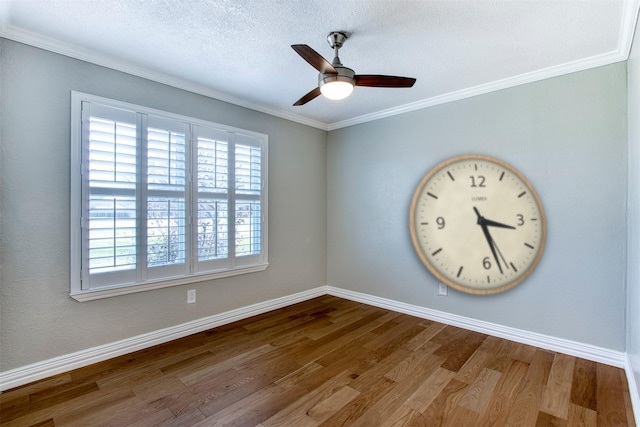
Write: 3:27:26
